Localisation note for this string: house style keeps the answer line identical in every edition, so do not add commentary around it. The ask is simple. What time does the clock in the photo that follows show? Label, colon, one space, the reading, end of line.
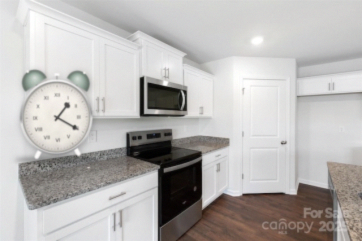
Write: 1:20
